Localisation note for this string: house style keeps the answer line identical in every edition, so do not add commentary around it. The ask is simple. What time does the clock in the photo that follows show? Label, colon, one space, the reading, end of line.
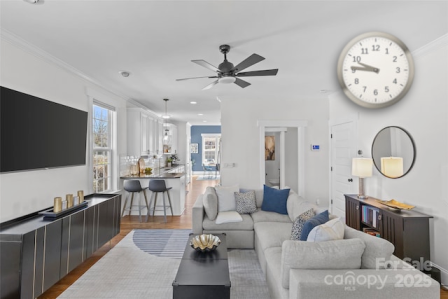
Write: 9:46
